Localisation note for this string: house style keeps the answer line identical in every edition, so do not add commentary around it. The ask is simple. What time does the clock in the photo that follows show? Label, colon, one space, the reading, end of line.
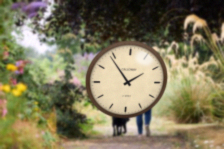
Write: 1:54
